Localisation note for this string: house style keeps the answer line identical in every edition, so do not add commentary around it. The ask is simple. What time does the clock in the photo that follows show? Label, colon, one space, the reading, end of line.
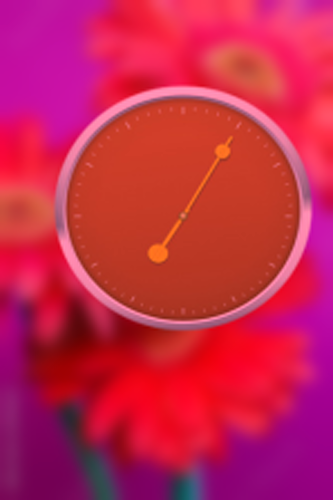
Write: 7:05
